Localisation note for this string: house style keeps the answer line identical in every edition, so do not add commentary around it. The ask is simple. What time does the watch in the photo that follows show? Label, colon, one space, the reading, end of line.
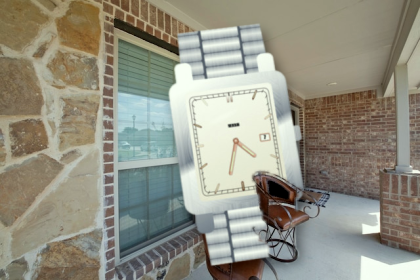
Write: 4:33
